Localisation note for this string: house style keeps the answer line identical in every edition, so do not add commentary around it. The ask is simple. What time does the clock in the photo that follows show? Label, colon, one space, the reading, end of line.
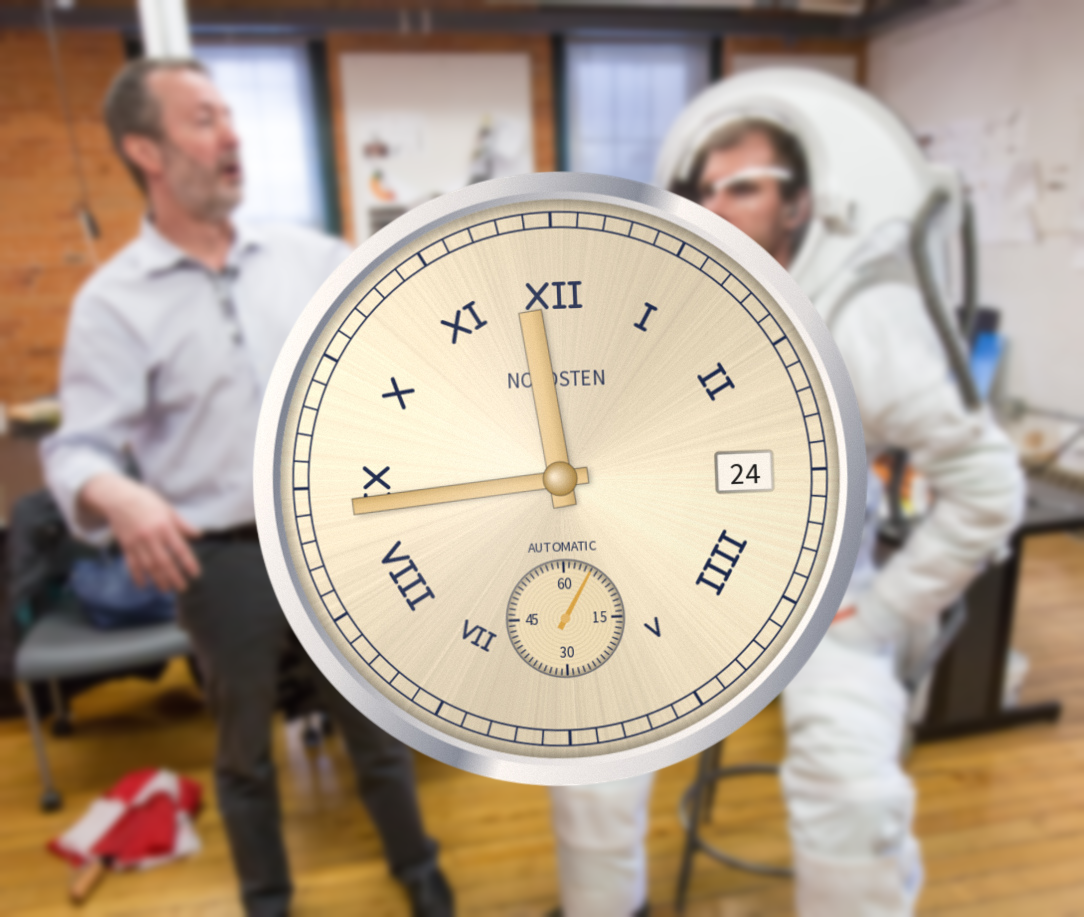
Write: 11:44:05
